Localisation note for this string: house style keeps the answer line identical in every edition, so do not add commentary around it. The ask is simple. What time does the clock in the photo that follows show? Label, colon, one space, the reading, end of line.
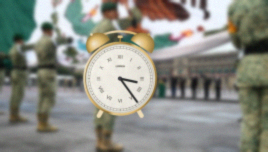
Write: 3:24
